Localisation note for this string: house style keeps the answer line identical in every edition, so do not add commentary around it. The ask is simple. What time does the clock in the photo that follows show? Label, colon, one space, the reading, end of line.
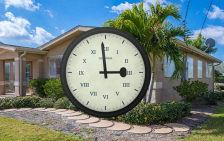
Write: 2:59
